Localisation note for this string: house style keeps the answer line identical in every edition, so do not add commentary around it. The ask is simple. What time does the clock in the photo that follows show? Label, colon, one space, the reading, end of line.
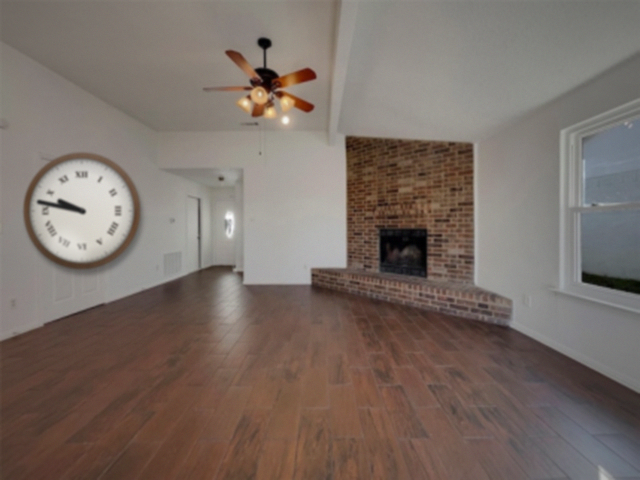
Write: 9:47
